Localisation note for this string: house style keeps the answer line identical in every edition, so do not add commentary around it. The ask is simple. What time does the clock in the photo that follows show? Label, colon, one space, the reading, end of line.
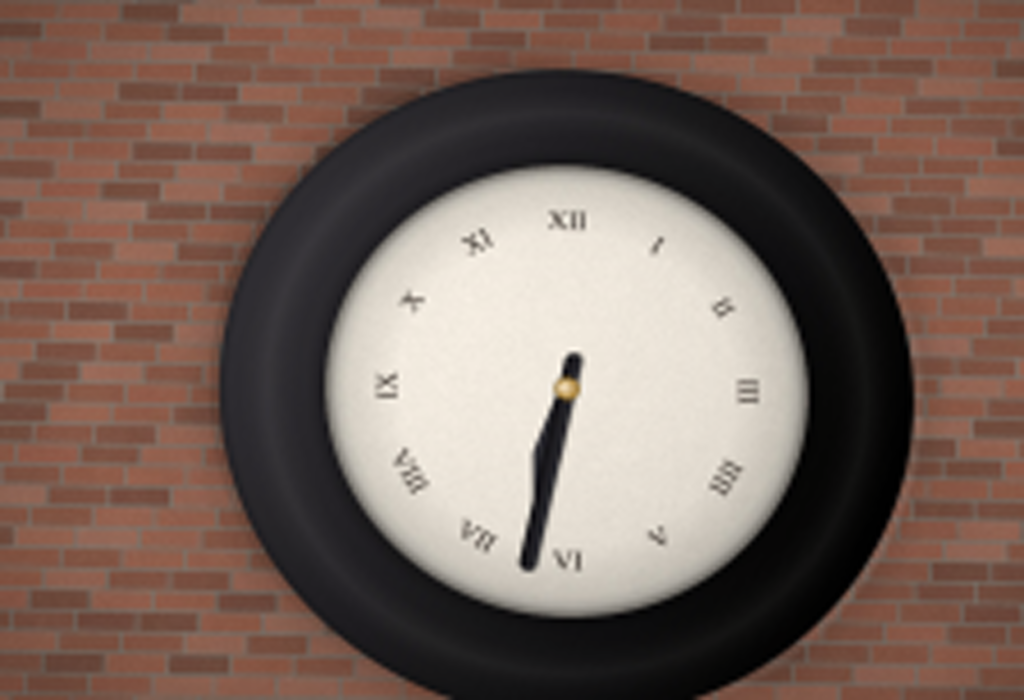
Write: 6:32
